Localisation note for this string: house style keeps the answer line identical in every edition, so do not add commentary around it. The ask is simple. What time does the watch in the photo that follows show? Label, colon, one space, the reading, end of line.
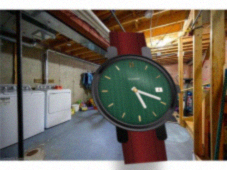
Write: 5:19
